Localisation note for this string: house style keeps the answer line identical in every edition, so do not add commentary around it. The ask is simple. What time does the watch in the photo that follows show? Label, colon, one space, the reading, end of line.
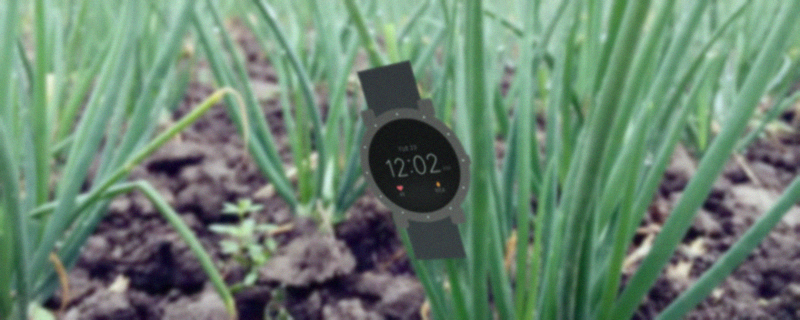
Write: 12:02
